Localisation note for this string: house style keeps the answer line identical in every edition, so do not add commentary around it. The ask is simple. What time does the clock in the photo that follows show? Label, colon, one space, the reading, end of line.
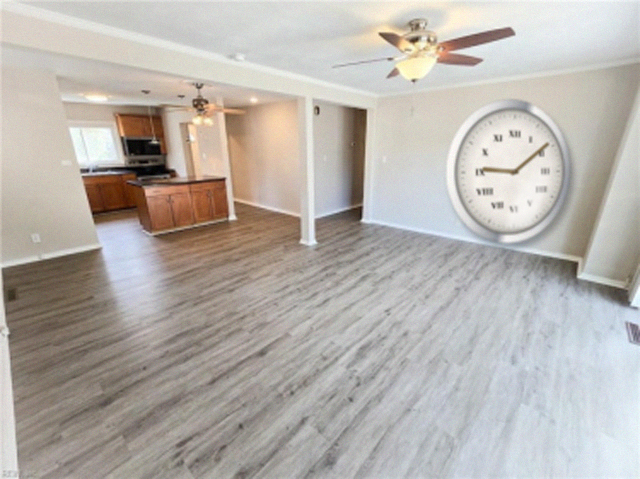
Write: 9:09
